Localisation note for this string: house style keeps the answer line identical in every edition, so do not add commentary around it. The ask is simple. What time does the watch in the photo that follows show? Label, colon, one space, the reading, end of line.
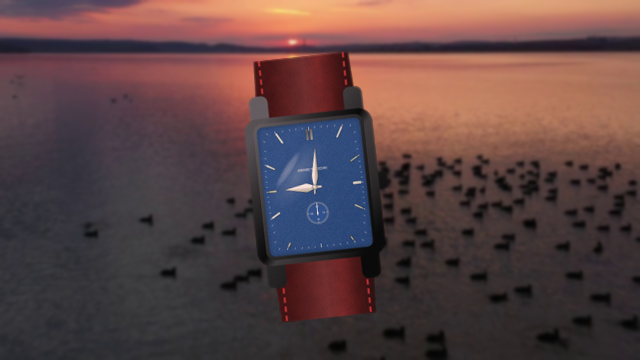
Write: 9:01
